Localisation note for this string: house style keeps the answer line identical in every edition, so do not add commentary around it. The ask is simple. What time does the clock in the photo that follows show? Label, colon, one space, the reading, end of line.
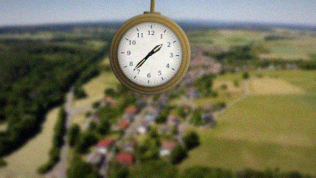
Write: 1:37
